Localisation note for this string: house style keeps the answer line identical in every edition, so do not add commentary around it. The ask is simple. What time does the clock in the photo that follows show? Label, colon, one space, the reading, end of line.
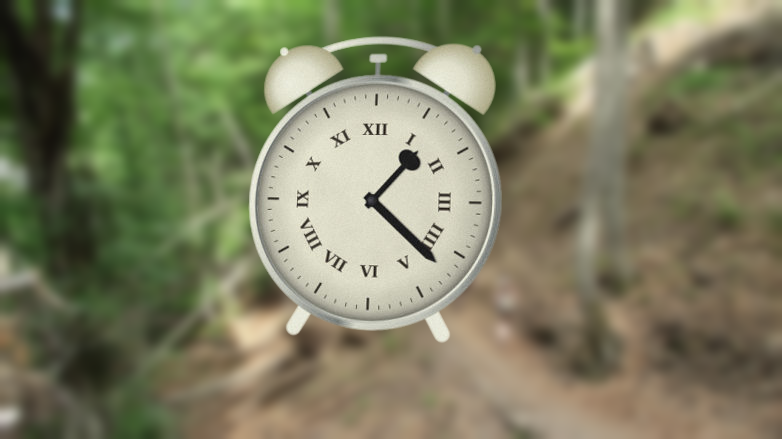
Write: 1:22
